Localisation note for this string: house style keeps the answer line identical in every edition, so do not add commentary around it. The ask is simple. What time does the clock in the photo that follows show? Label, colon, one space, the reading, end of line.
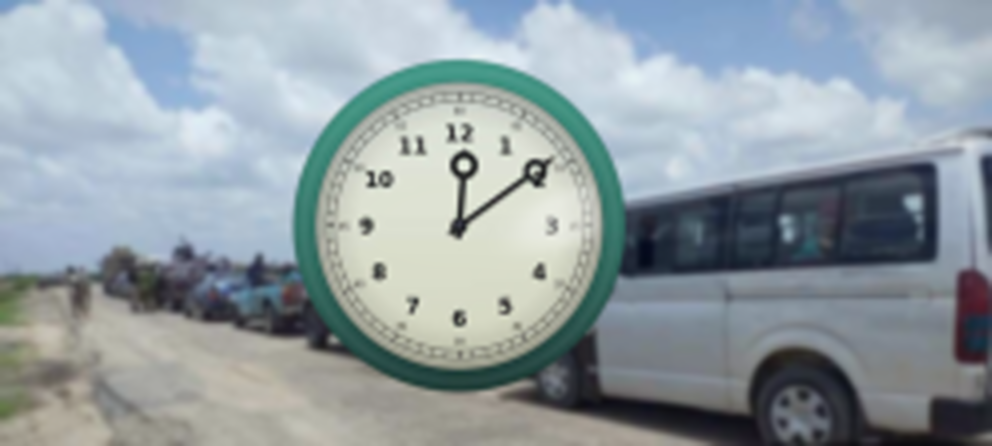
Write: 12:09
